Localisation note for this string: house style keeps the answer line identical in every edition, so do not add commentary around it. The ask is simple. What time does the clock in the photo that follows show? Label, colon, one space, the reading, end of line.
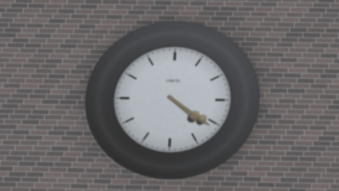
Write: 4:21
